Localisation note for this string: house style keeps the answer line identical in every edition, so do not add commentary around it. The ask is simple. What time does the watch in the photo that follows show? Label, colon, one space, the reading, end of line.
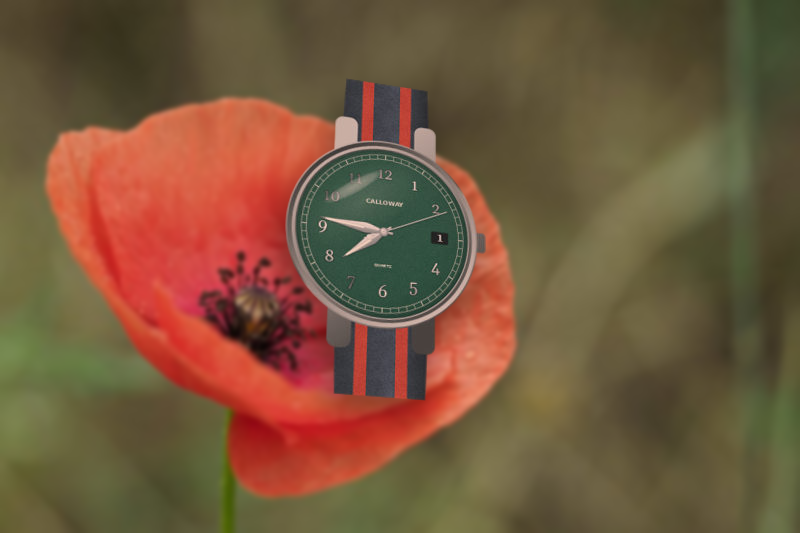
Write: 7:46:11
